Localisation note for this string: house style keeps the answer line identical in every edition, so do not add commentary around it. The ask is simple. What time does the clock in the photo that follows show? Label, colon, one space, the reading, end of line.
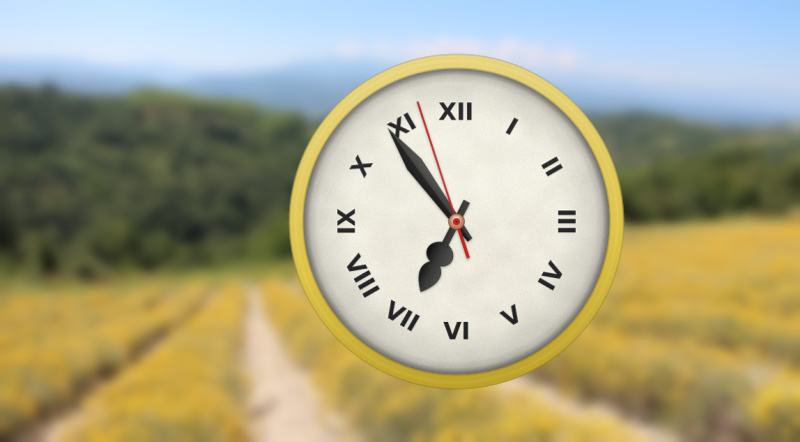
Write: 6:53:57
